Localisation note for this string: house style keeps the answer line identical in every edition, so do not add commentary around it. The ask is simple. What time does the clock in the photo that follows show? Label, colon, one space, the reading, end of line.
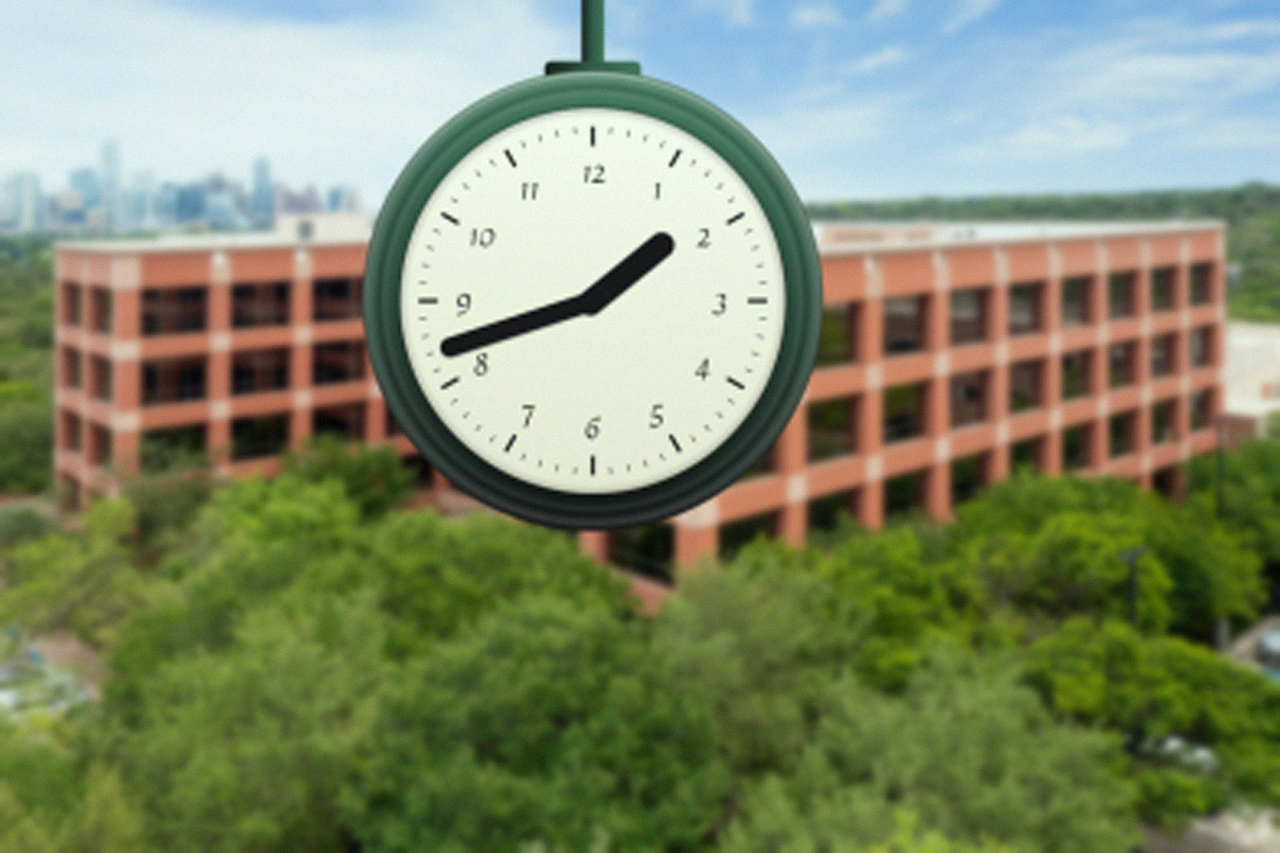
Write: 1:42
